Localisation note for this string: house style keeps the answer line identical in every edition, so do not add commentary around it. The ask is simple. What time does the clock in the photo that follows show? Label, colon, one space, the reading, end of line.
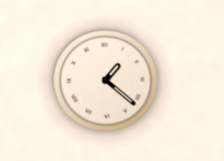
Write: 1:22
